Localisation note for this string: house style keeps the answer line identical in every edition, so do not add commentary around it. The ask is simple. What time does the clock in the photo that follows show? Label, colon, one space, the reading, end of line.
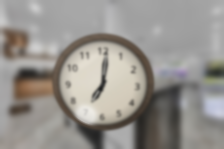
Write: 7:01
